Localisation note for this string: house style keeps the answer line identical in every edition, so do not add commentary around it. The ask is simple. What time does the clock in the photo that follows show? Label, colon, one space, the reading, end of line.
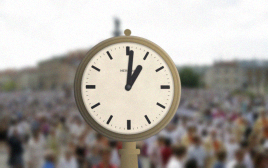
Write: 1:01
